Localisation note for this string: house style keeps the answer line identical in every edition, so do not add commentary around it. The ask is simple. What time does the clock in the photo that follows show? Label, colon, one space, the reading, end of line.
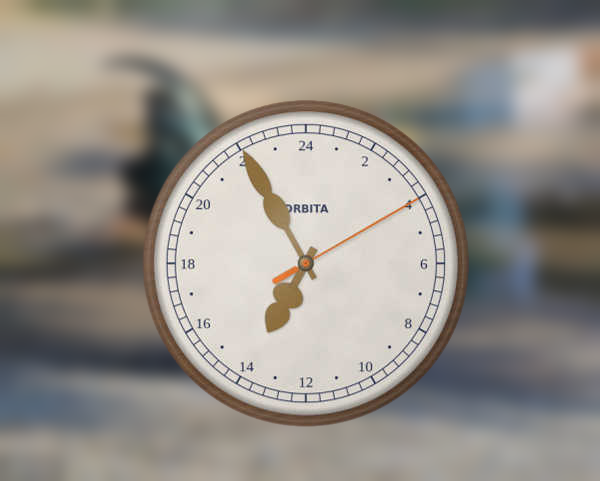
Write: 13:55:10
